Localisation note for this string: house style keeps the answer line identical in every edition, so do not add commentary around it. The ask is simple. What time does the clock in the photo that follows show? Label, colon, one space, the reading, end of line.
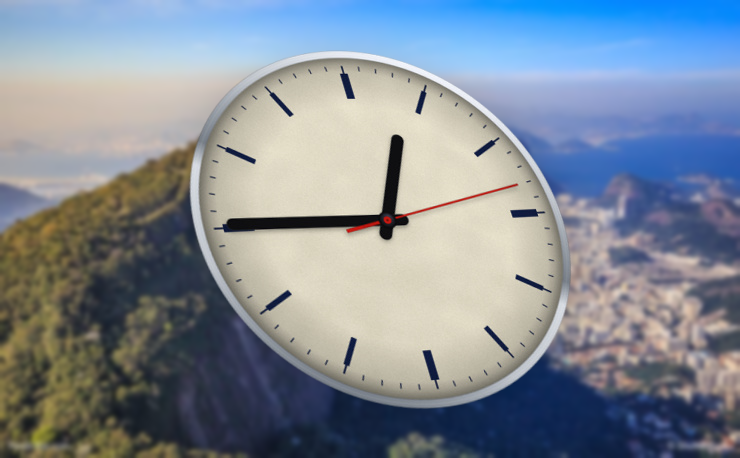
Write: 12:45:13
